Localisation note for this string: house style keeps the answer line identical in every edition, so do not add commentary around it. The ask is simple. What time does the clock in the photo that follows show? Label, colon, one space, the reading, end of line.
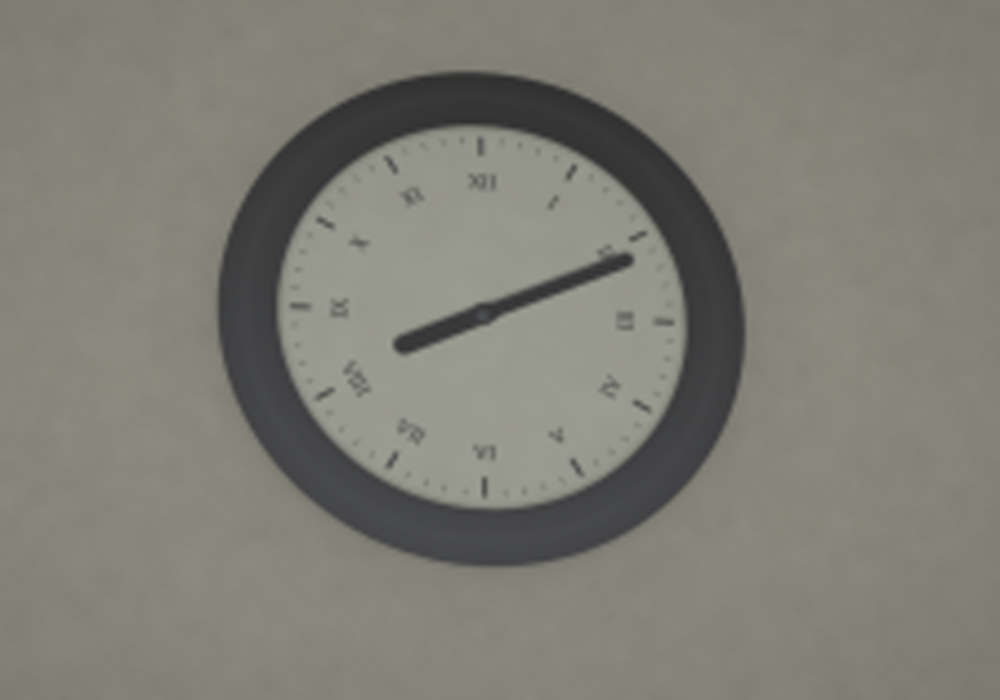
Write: 8:11
